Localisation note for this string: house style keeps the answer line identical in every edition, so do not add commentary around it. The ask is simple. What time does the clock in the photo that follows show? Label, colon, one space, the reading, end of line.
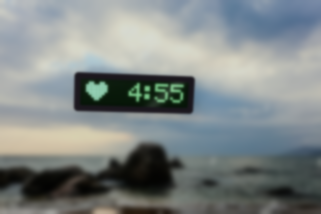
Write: 4:55
